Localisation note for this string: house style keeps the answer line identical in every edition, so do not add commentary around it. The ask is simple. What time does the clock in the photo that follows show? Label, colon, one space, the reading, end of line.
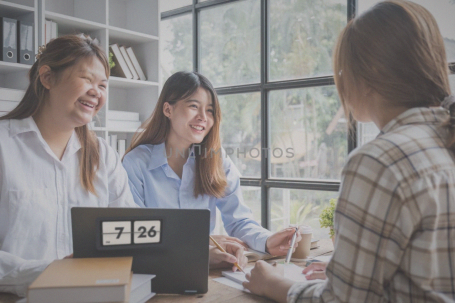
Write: 7:26
